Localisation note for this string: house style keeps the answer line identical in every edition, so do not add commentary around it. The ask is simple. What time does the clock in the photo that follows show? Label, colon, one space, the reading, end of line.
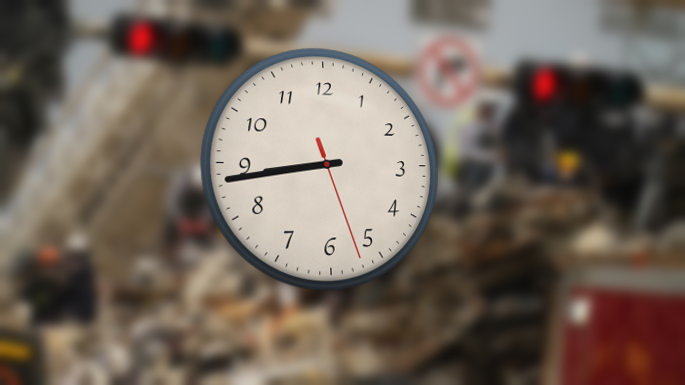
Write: 8:43:27
